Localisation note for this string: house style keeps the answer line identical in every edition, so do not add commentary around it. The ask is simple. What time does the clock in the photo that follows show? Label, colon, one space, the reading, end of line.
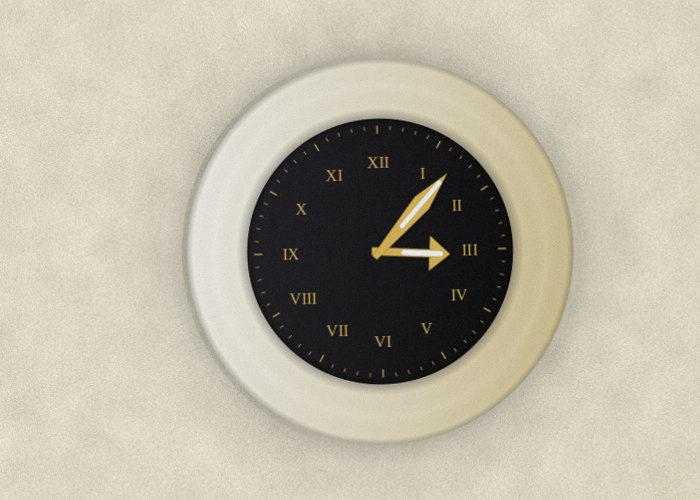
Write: 3:07
